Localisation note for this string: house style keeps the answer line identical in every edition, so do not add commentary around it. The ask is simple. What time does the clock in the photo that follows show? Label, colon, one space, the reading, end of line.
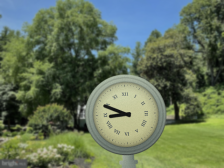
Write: 8:49
